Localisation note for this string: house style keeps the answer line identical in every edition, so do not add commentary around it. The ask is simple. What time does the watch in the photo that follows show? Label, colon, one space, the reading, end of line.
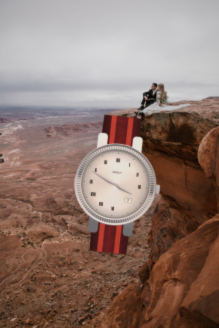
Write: 3:49
